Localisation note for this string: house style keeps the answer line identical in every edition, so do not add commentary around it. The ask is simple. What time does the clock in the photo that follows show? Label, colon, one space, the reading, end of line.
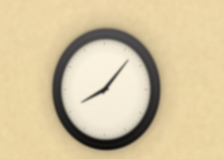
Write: 8:07
